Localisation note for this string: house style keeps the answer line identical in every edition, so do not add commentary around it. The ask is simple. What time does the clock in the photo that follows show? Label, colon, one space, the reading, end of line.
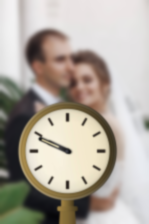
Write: 9:49
